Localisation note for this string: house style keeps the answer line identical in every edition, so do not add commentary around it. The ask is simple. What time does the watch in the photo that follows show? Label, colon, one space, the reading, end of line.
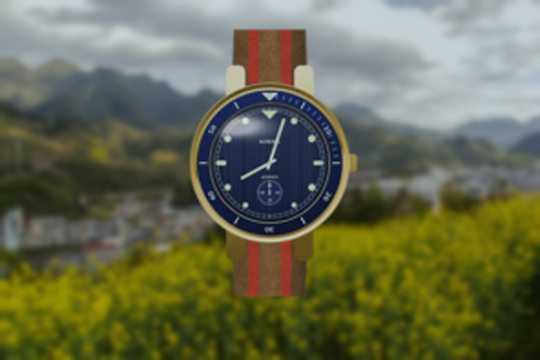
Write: 8:03
